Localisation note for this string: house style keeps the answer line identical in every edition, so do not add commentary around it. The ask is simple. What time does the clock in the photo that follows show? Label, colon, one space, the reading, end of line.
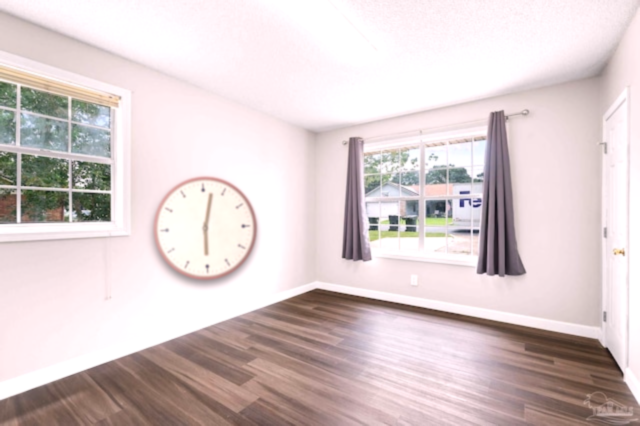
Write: 6:02
